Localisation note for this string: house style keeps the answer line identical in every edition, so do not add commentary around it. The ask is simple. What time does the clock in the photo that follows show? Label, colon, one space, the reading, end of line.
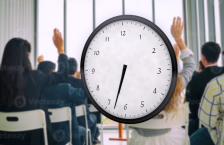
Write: 6:33
